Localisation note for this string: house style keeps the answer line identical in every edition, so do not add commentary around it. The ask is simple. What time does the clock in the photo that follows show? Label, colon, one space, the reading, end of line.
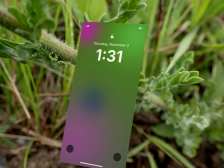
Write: 1:31
